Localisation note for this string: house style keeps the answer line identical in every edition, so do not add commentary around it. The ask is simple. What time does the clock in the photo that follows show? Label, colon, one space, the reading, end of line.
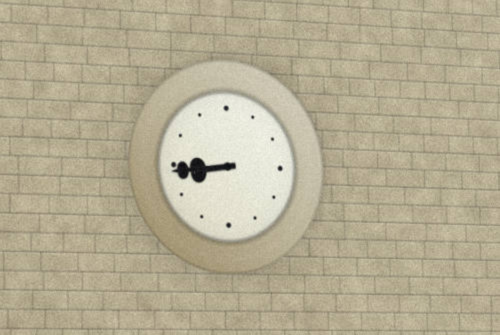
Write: 8:44
